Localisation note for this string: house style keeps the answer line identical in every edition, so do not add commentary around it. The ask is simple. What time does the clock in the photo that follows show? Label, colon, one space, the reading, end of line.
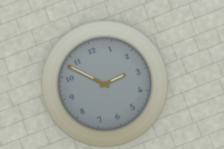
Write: 2:53
